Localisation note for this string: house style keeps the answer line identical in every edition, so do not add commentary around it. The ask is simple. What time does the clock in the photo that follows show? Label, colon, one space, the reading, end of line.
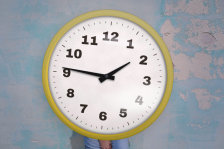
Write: 1:46
